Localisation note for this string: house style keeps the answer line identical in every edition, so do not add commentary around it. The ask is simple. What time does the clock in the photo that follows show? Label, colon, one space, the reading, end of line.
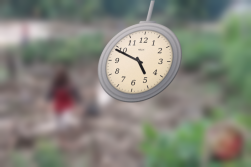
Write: 4:49
